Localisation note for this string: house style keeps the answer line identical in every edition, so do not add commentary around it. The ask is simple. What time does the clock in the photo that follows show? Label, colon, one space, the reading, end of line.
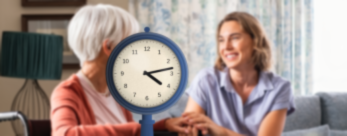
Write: 4:13
